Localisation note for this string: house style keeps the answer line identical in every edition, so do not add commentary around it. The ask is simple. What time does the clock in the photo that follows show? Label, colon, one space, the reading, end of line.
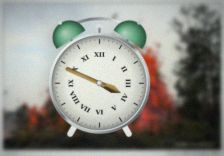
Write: 3:49
